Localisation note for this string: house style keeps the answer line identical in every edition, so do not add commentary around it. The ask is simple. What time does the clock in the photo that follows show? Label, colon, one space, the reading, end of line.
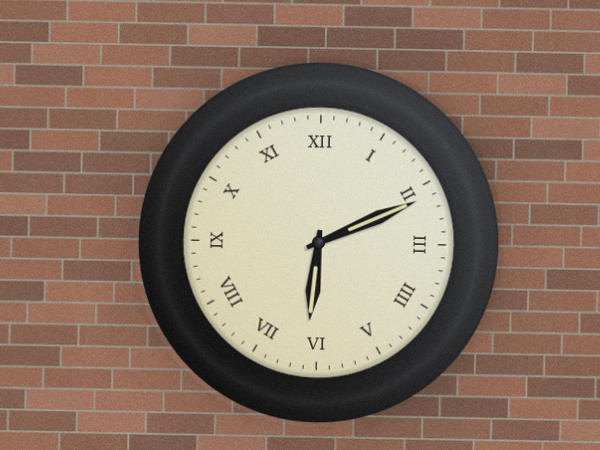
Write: 6:11
